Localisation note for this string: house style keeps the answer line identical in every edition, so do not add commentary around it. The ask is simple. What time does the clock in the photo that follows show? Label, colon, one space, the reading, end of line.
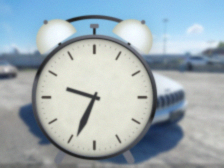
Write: 9:34
